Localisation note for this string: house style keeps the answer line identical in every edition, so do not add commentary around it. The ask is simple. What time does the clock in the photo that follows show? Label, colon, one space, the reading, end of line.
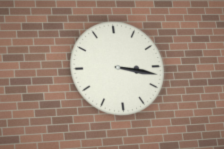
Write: 3:17
